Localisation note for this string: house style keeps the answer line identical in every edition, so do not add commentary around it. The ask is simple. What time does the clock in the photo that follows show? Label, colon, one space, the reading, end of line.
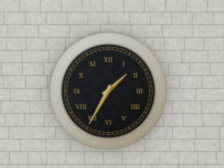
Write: 1:35
